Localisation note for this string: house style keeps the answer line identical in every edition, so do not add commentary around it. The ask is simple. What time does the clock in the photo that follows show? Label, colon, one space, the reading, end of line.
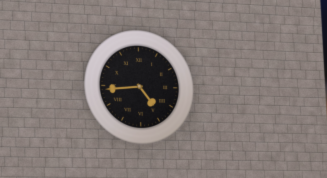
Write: 4:44
